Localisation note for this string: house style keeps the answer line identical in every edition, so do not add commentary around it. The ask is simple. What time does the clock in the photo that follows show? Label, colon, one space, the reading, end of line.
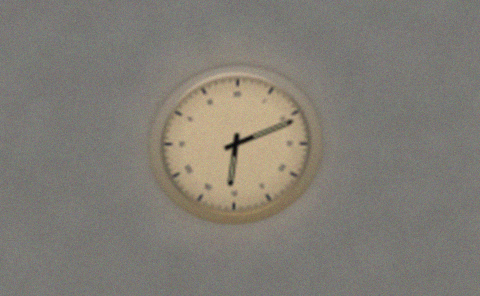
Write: 6:11
